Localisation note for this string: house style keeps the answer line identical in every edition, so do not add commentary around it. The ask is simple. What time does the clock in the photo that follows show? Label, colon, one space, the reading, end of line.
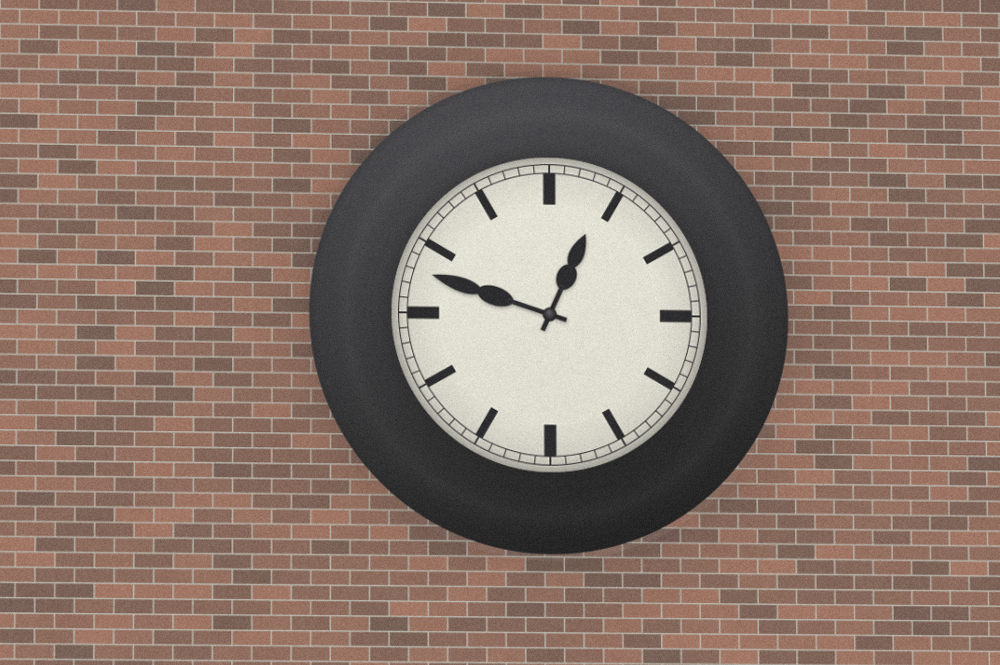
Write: 12:48
